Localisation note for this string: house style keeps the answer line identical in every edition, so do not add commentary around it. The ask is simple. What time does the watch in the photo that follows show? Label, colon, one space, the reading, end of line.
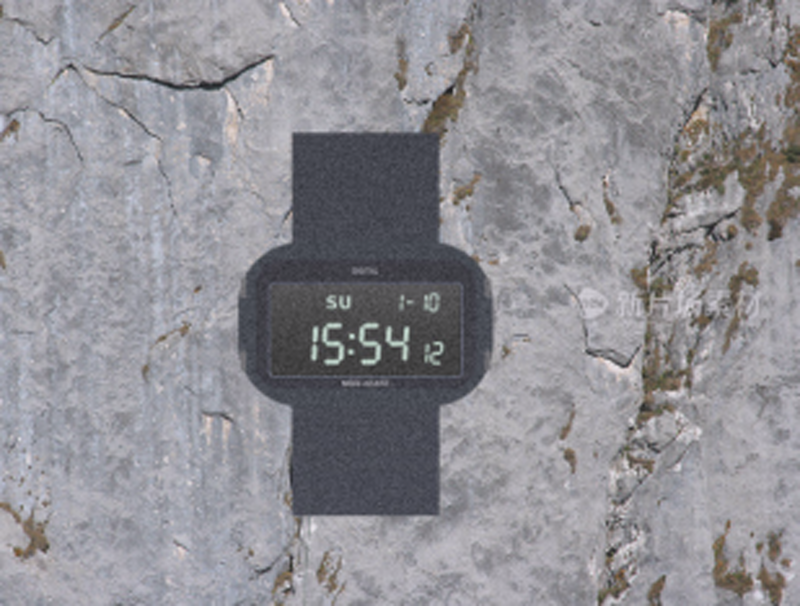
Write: 15:54:12
